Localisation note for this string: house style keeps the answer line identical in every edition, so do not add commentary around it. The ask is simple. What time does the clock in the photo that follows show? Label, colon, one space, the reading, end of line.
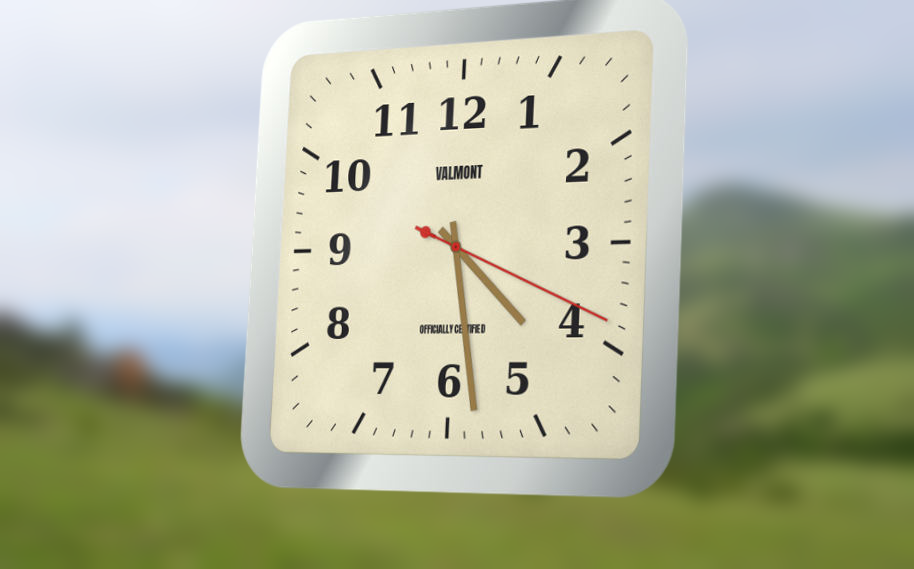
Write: 4:28:19
